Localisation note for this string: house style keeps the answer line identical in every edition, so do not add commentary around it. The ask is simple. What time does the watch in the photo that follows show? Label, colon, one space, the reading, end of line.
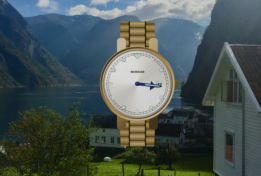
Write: 3:16
